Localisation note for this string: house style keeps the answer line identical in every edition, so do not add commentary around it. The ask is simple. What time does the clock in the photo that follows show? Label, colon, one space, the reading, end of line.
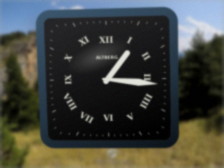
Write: 1:16
